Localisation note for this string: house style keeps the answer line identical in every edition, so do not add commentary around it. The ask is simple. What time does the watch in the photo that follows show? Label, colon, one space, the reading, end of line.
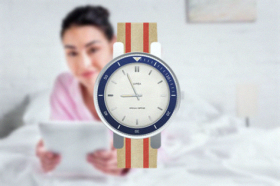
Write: 8:56
